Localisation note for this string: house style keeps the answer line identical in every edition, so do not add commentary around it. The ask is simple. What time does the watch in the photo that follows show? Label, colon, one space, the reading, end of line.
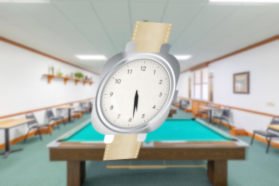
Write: 5:29
